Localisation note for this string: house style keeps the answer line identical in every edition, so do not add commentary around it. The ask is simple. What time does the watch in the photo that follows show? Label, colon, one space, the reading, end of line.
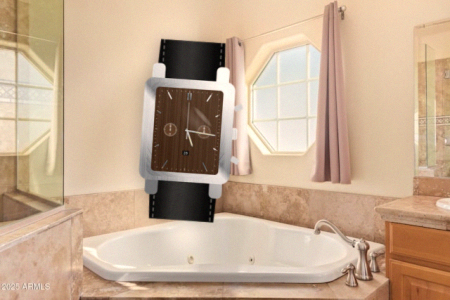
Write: 5:16
